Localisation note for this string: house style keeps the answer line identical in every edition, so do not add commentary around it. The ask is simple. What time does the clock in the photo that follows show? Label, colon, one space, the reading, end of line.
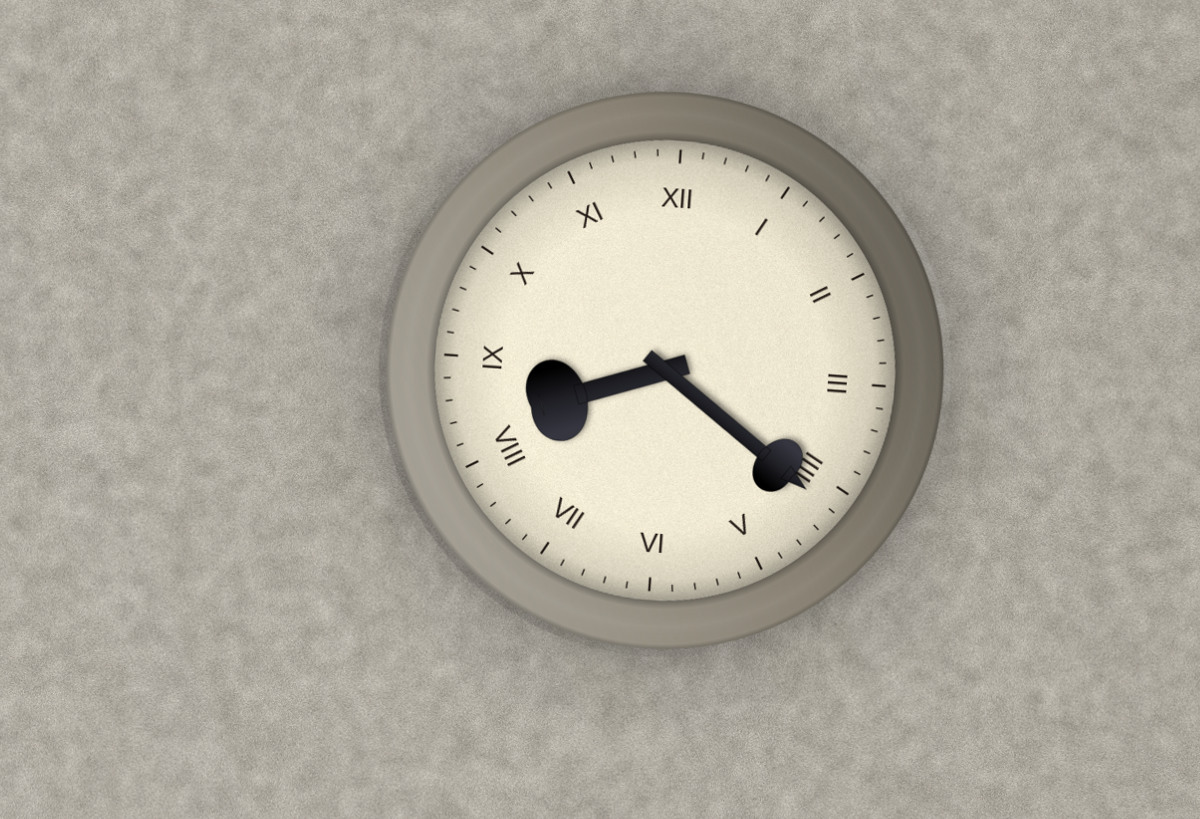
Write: 8:21
